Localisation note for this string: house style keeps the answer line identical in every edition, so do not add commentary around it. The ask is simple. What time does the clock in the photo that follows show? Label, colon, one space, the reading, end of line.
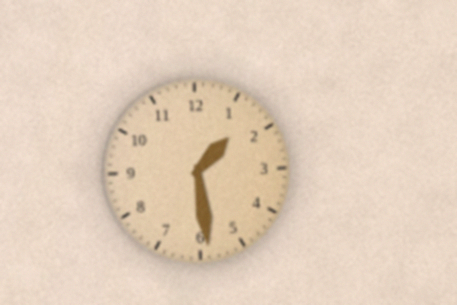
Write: 1:29
